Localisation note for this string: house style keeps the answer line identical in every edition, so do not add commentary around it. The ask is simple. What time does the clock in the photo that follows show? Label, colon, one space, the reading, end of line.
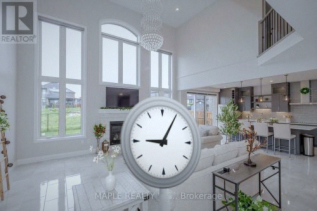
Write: 9:05
